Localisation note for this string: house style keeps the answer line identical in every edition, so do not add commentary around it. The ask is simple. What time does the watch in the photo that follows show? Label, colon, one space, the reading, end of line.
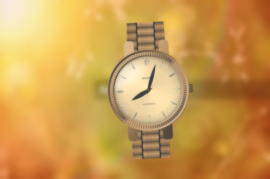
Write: 8:03
